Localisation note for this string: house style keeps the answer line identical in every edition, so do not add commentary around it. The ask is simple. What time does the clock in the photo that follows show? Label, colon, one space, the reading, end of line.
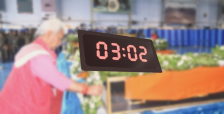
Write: 3:02
